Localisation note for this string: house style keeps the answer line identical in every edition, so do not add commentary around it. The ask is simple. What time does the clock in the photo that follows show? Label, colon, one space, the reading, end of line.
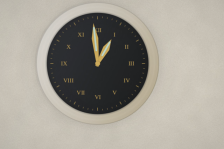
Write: 12:59
